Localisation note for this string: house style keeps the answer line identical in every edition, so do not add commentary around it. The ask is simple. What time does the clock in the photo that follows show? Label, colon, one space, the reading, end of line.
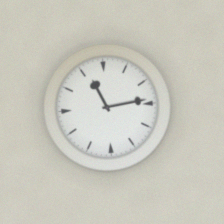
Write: 11:14
